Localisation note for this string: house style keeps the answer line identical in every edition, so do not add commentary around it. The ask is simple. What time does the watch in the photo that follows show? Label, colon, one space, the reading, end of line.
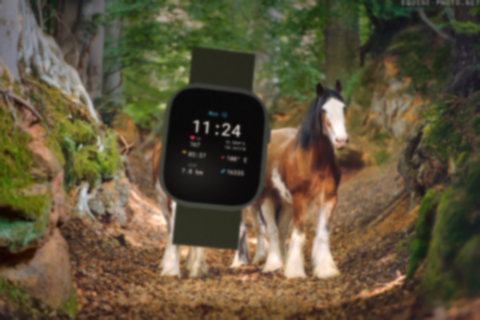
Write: 11:24
